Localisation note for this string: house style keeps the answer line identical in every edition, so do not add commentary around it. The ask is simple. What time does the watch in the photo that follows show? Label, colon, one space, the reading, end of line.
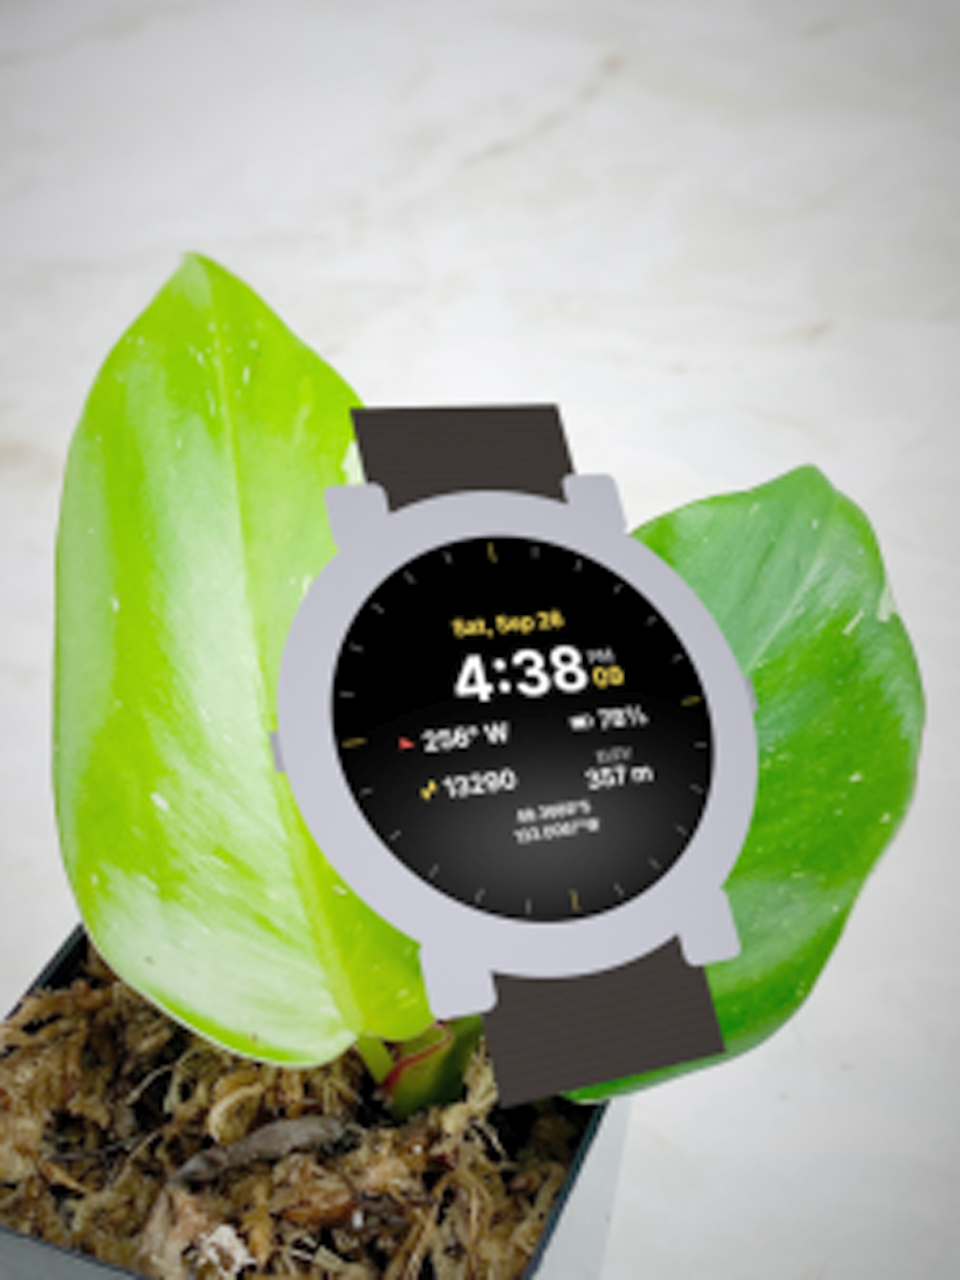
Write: 4:38
